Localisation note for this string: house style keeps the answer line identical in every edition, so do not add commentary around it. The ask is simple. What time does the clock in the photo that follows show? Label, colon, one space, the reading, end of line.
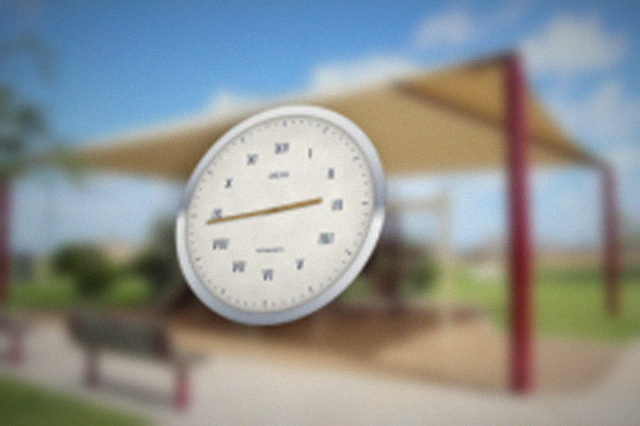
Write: 2:44
